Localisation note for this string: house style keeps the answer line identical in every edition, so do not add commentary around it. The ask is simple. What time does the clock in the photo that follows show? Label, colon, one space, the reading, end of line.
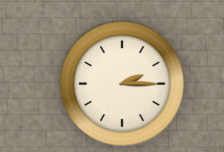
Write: 2:15
